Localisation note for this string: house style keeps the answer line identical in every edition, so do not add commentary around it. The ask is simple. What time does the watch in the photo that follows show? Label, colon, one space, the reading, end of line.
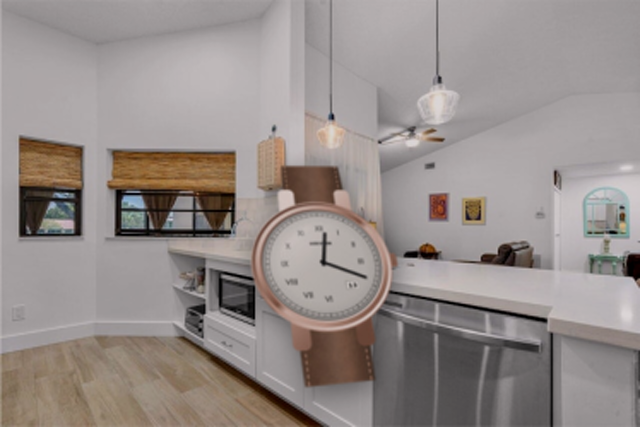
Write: 12:19
